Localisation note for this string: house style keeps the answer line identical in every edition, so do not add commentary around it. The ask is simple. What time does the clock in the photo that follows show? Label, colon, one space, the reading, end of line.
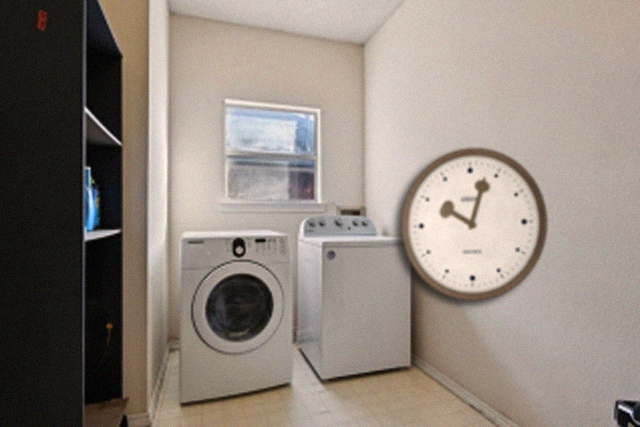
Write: 10:03
